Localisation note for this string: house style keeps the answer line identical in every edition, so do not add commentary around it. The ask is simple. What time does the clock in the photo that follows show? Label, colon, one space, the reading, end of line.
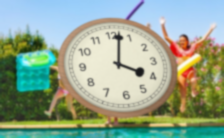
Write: 4:02
